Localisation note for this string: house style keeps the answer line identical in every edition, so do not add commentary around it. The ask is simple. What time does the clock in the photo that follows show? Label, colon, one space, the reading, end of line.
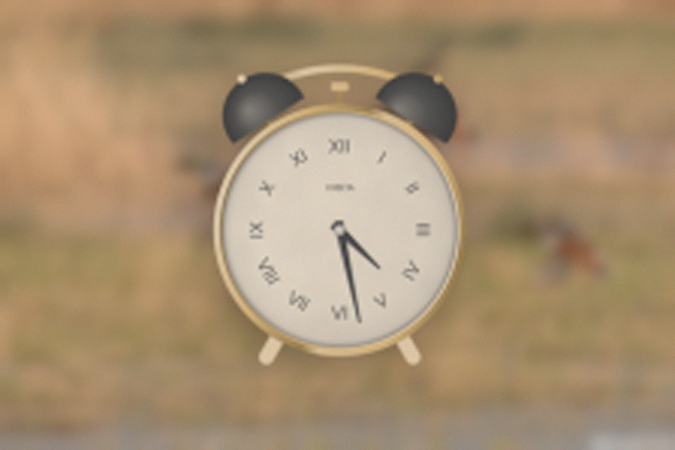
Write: 4:28
